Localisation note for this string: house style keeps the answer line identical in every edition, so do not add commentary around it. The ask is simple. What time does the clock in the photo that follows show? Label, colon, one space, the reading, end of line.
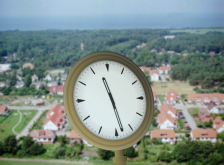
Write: 11:28
